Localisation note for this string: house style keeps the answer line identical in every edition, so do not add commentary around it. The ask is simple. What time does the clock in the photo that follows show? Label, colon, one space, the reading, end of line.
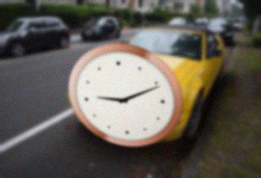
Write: 9:11
